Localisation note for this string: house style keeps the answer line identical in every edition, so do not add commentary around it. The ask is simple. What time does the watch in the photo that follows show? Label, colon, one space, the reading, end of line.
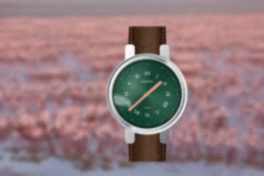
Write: 1:38
